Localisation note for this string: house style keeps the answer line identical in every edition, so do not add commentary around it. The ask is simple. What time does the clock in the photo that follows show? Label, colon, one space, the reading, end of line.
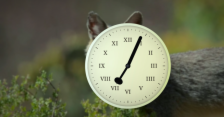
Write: 7:04
